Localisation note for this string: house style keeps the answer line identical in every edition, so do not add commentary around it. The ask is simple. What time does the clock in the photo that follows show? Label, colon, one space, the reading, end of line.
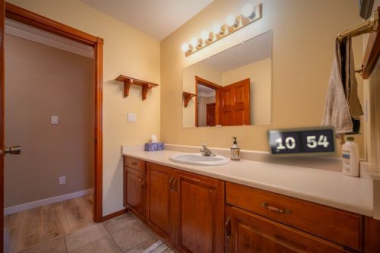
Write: 10:54
